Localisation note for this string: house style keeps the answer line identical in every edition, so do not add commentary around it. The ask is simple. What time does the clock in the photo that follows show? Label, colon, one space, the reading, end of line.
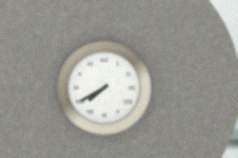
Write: 7:40
